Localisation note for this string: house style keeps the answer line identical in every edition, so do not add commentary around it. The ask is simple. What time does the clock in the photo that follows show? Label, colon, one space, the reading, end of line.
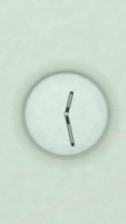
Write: 12:28
